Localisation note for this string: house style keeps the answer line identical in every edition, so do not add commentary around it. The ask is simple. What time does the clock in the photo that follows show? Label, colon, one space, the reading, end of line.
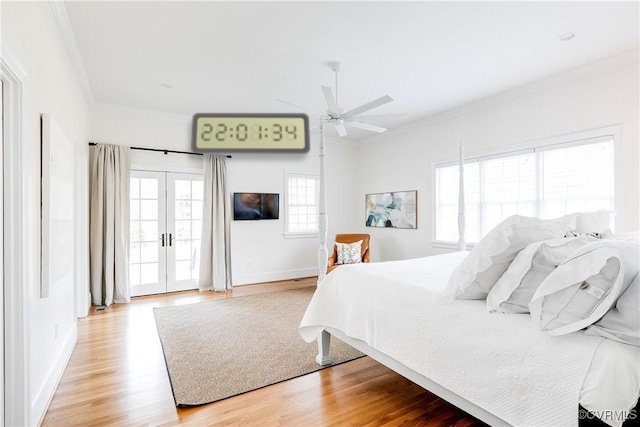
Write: 22:01:34
